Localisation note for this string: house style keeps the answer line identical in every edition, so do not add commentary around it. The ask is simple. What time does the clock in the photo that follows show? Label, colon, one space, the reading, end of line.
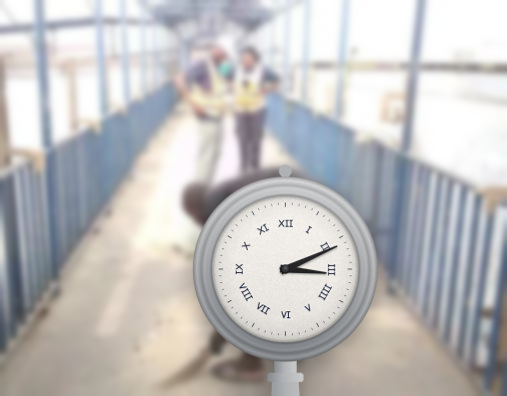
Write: 3:11
